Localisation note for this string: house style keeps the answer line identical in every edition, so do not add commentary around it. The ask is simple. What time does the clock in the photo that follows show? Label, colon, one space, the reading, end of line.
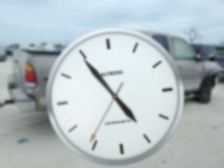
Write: 4:54:36
